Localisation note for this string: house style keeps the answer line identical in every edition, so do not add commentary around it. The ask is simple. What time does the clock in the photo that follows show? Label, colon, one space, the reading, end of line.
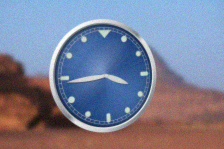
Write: 3:44
